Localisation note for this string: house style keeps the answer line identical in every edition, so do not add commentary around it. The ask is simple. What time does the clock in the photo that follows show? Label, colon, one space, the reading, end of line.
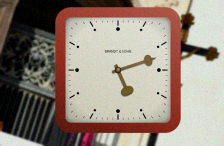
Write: 5:12
